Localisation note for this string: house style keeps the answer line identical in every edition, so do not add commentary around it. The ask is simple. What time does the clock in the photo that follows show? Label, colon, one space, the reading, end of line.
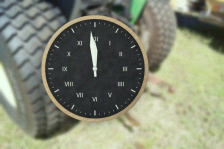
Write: 11:59
